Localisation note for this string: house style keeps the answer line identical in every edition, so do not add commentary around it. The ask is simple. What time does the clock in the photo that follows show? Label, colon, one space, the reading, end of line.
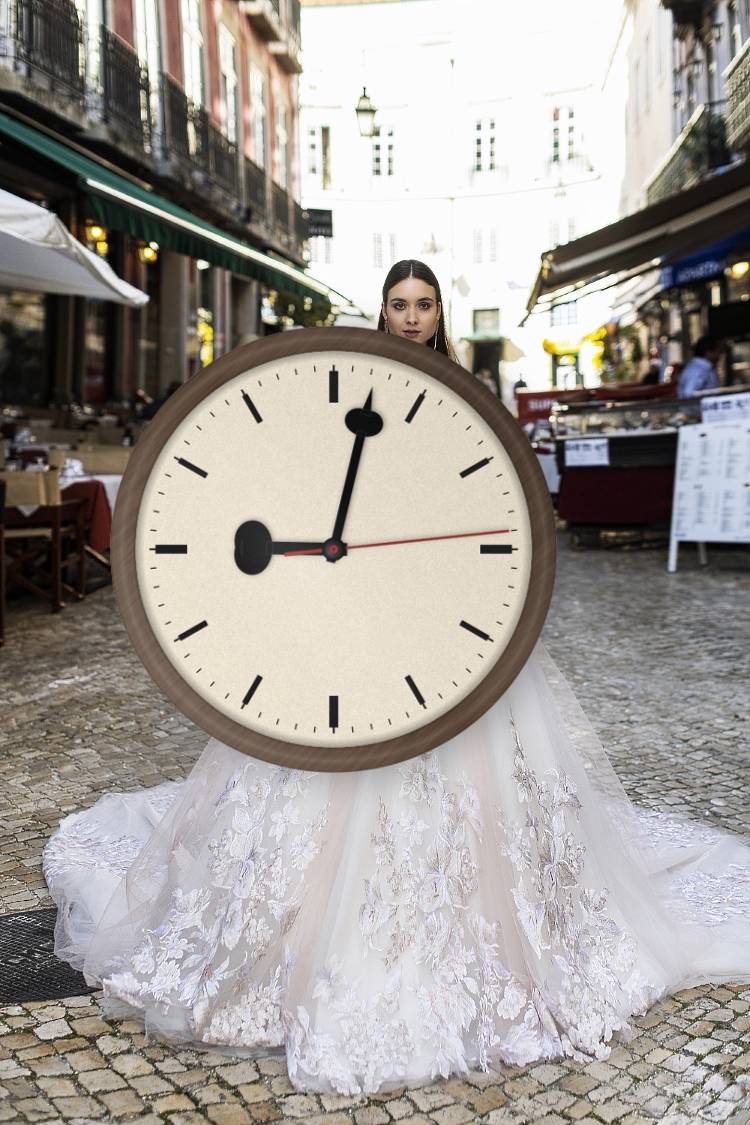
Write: 9:02:14
